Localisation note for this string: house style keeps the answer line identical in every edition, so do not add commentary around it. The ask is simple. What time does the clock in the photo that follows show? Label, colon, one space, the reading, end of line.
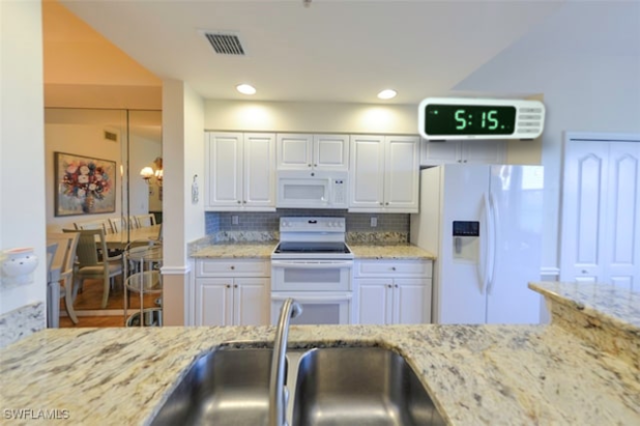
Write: 5:15
